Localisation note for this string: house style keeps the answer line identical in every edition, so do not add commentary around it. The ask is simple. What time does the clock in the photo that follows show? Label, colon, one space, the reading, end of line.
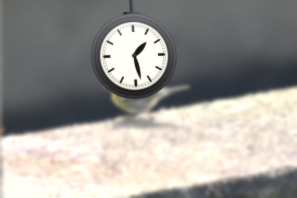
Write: 1:28
